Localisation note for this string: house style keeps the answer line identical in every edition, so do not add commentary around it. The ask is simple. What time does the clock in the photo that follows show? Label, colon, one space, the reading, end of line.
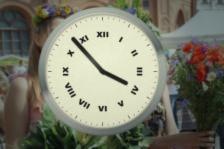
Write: 3:53
